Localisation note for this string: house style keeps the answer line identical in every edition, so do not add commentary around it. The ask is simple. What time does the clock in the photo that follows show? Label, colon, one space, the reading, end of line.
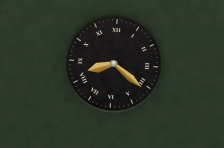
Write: 8:21
